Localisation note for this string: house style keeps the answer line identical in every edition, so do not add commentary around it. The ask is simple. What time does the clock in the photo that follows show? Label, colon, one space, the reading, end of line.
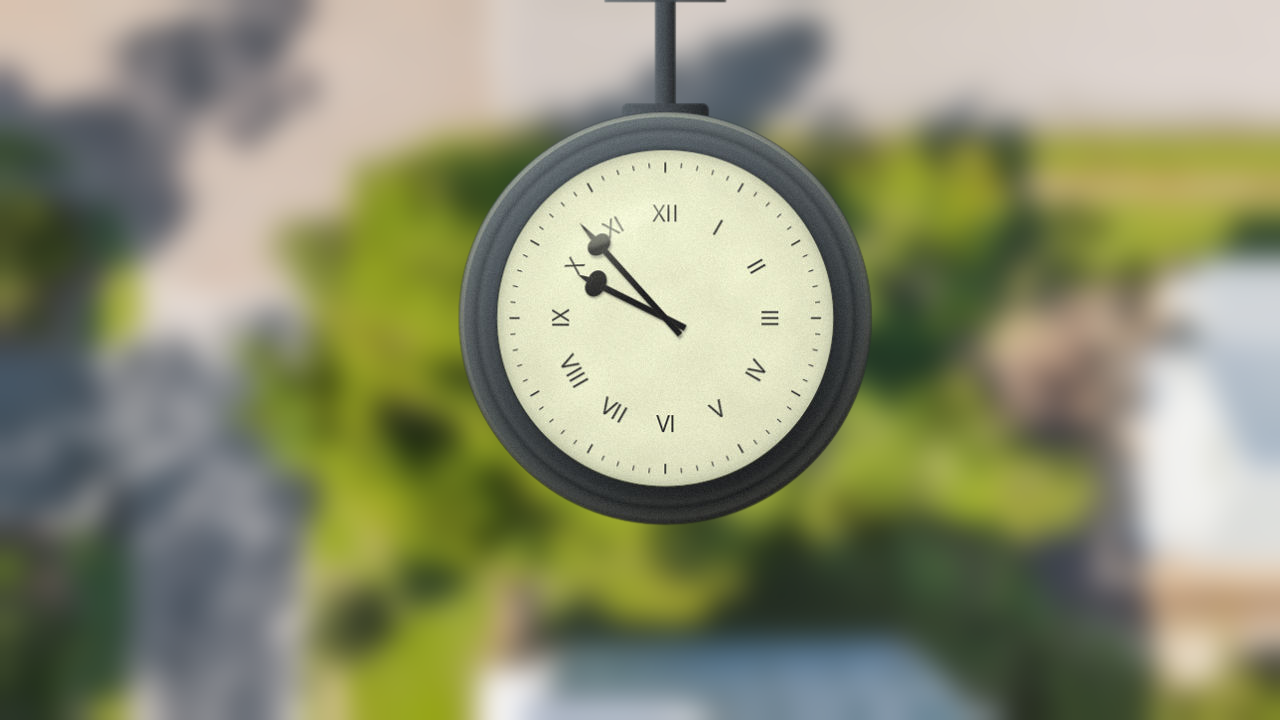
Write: 9:53
